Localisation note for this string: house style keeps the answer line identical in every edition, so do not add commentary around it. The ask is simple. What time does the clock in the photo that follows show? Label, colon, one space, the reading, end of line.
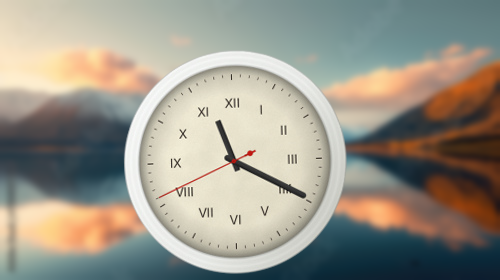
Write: 11:19:41
